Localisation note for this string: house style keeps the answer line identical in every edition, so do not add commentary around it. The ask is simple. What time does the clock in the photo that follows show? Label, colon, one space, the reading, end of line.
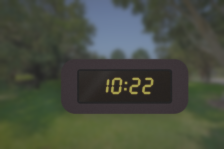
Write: 10:22
